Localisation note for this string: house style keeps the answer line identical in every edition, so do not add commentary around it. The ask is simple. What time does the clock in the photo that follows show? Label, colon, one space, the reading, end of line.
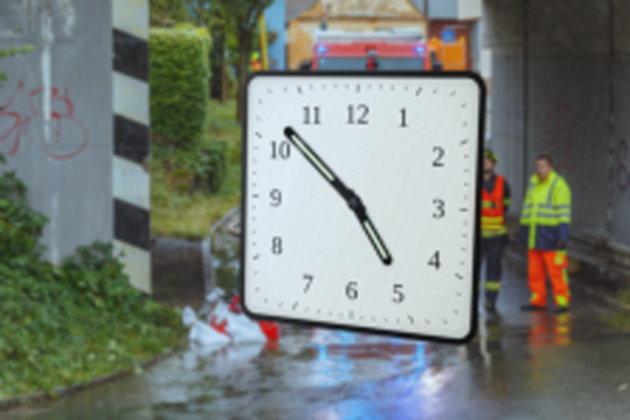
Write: 4:52
